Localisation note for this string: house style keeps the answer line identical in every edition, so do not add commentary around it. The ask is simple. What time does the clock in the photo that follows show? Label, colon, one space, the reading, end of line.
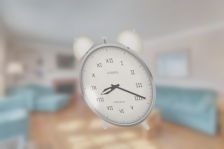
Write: 8:19
